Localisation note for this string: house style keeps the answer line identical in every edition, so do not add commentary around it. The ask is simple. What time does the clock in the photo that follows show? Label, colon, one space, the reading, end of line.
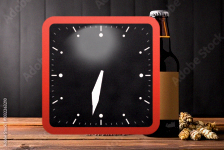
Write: 6:32
